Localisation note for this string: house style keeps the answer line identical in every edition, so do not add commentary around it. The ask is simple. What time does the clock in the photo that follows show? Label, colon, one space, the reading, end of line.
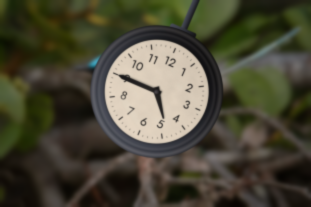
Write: 4:45
